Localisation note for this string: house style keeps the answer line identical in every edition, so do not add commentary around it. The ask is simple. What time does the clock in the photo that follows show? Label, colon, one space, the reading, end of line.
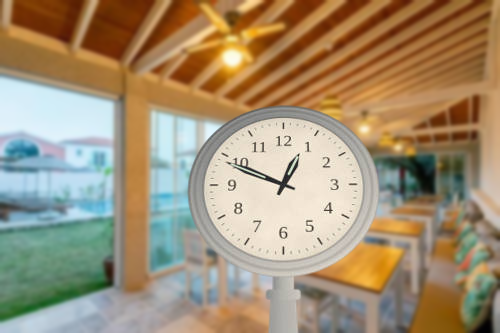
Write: 12:49
